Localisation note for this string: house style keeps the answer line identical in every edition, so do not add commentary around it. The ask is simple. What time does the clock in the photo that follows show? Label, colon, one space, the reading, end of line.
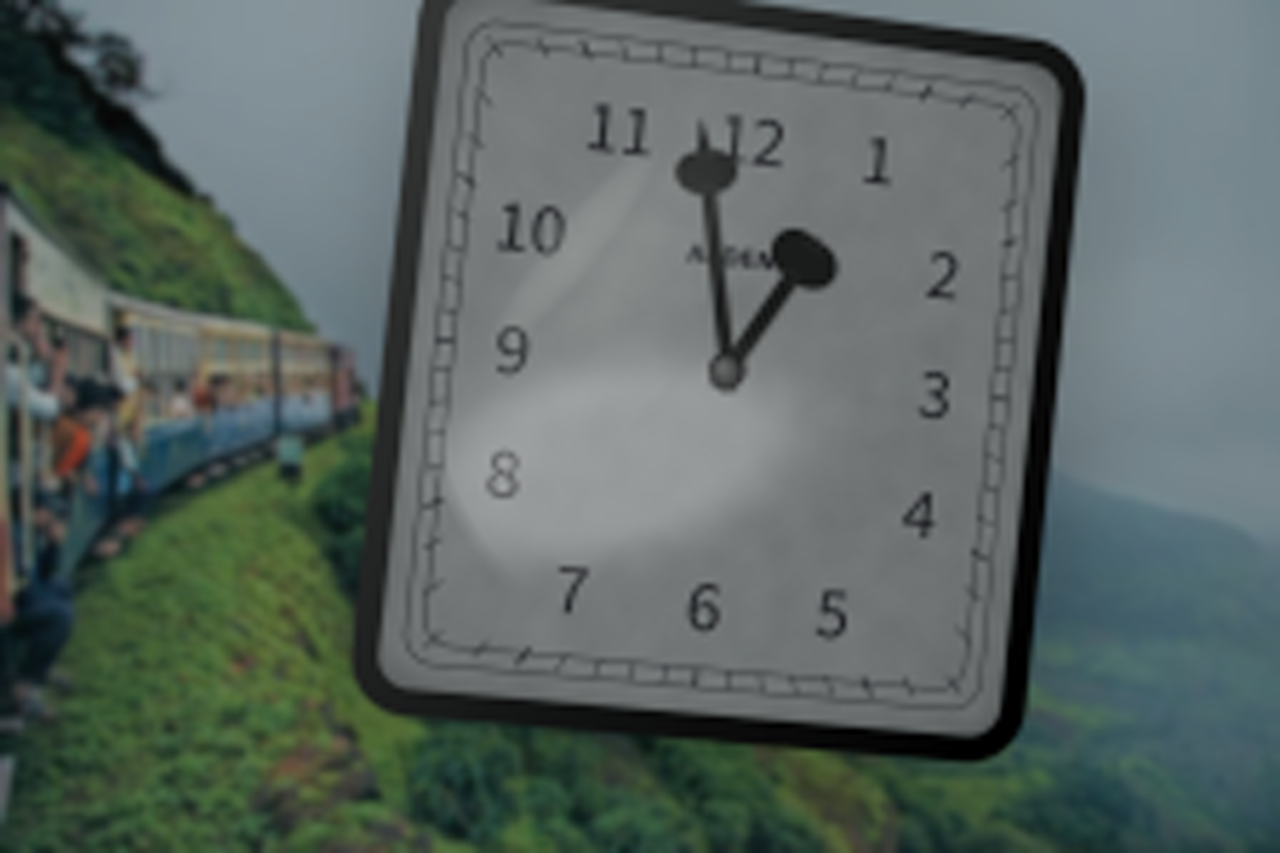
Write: 12:58
